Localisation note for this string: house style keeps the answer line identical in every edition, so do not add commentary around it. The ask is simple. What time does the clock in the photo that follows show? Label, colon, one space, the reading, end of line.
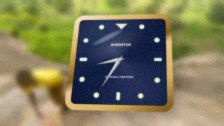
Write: 8:35
